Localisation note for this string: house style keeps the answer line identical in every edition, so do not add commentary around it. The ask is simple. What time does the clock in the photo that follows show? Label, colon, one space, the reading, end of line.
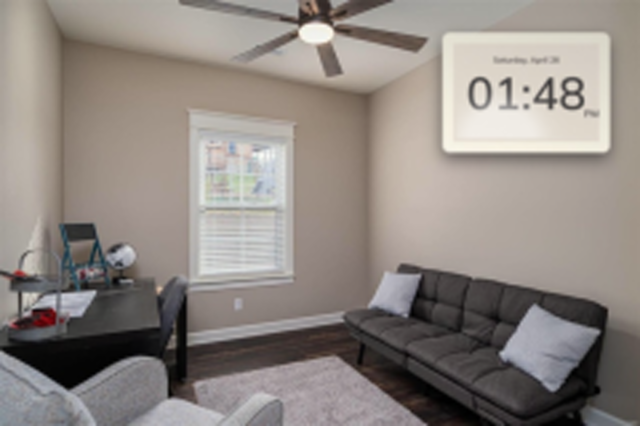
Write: 1:48
